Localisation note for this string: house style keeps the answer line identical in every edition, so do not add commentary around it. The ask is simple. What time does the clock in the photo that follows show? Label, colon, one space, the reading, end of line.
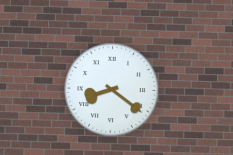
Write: 8:21
